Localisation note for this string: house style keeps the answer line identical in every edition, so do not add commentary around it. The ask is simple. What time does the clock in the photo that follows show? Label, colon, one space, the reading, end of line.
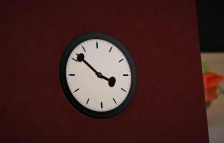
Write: 3:52
